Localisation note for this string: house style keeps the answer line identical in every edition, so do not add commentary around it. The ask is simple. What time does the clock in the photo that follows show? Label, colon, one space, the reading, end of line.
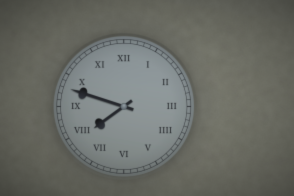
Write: 7:48
